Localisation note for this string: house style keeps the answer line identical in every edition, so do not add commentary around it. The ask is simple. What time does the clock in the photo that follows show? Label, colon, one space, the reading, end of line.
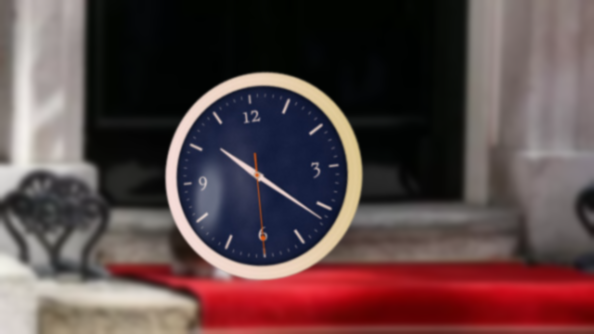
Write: 10:21:30
